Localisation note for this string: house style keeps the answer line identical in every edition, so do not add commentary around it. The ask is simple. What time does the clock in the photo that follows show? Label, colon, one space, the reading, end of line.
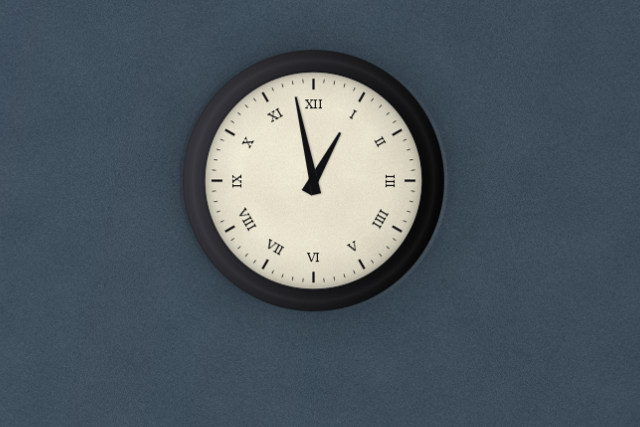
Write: 12:58
